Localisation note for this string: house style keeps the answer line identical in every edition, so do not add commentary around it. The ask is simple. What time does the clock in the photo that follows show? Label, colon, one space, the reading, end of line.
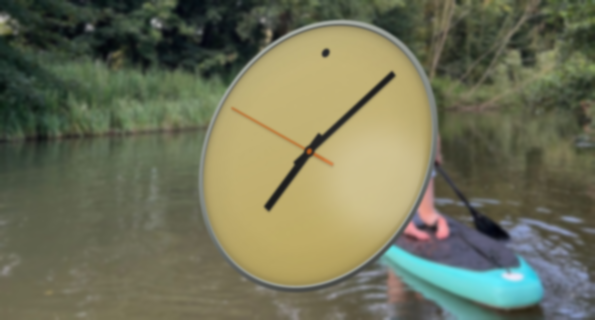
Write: 7:07:49
